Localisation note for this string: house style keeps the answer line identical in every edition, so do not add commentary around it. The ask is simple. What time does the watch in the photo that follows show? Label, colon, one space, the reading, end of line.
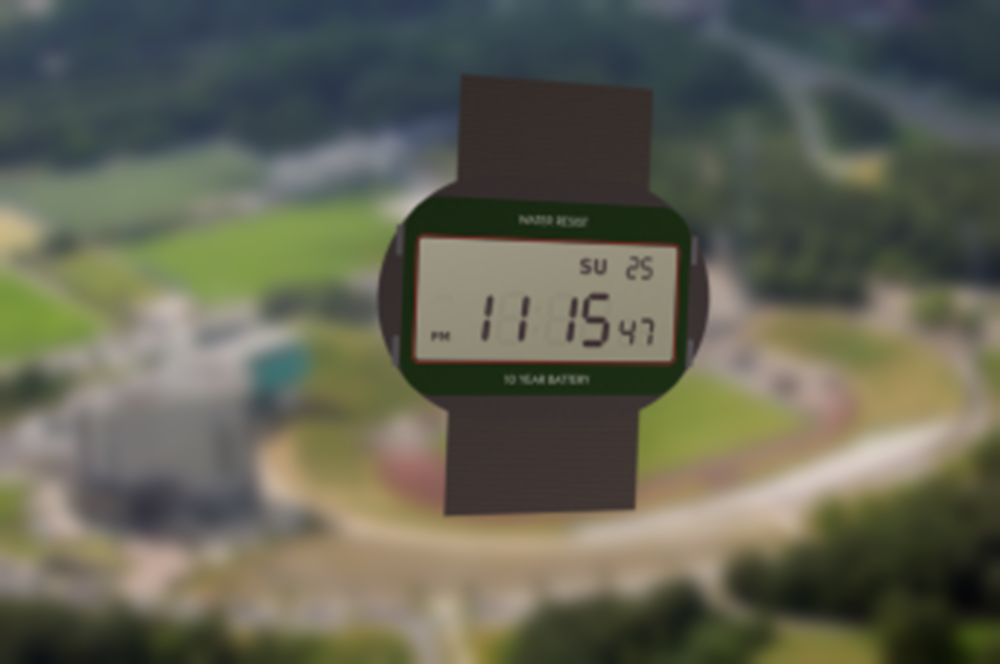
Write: 11:15:47
